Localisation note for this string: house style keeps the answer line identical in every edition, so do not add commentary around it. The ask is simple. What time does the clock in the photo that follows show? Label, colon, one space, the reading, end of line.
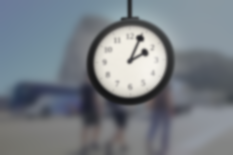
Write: 2:04
